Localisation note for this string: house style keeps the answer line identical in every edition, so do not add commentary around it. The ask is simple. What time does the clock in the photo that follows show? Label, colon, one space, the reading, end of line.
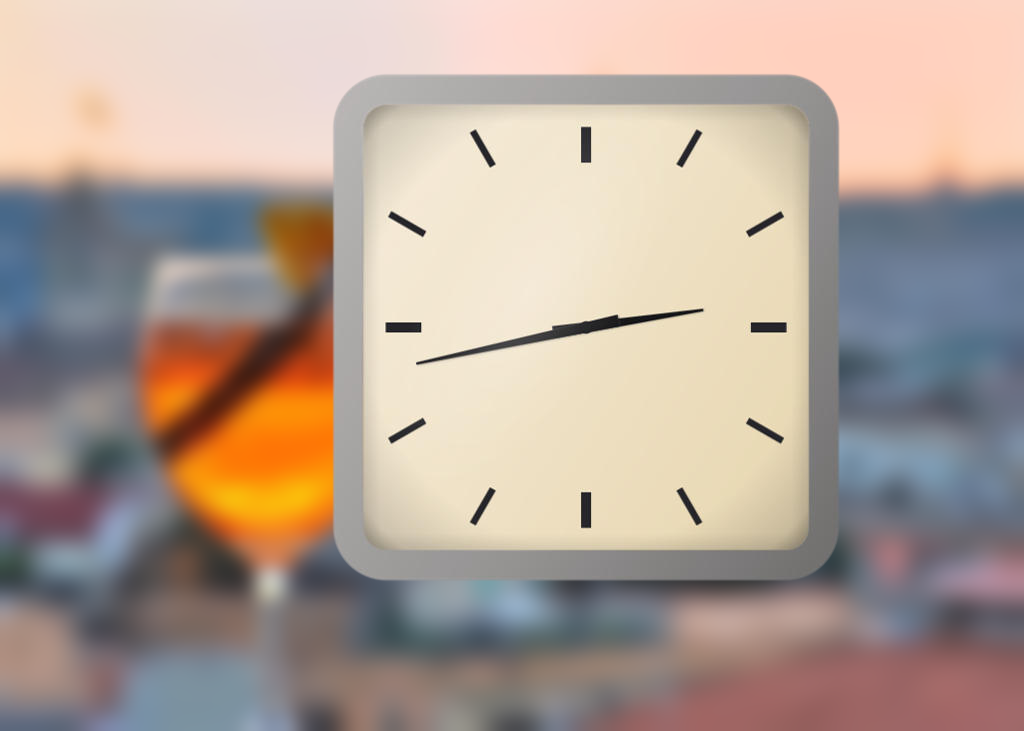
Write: 2:43
